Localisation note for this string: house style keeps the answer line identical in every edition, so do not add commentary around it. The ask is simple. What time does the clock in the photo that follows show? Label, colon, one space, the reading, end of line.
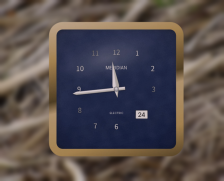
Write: 11:44
